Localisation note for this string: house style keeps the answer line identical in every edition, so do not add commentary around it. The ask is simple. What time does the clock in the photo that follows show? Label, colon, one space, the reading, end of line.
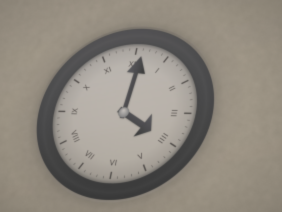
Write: 4:01
